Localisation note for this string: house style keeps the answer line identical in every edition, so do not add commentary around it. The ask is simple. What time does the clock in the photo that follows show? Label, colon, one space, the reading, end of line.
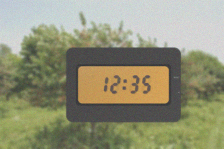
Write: 12:35
